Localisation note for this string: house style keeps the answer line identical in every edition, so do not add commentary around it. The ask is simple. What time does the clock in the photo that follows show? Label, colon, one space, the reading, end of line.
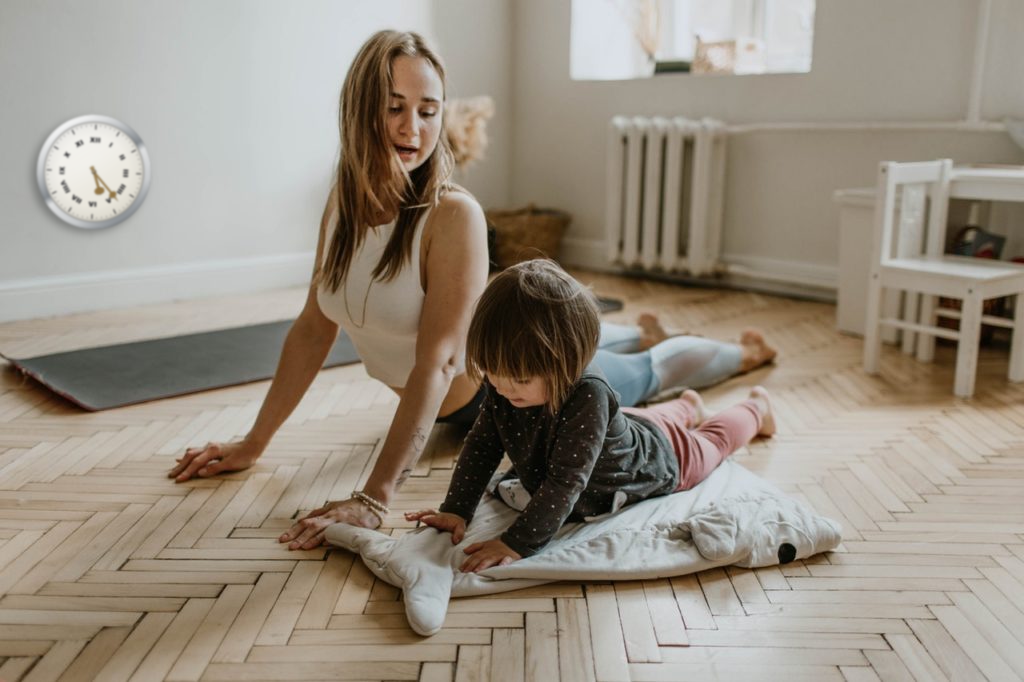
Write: 5:23
